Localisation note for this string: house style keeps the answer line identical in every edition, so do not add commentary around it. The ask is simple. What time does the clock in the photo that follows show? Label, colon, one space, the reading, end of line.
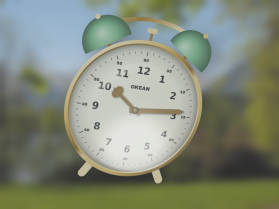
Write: 10:14
